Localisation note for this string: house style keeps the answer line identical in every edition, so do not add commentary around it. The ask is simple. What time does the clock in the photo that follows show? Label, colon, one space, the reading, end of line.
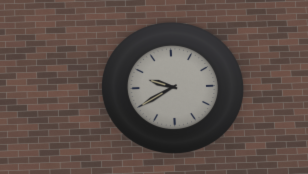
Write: 9:40
